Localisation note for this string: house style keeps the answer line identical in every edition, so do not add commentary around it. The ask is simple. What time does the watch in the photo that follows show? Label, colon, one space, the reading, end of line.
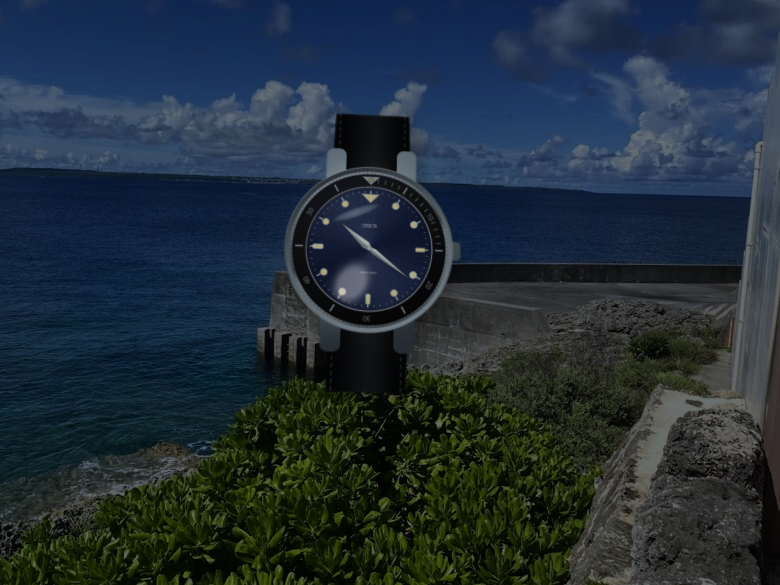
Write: 10:21
